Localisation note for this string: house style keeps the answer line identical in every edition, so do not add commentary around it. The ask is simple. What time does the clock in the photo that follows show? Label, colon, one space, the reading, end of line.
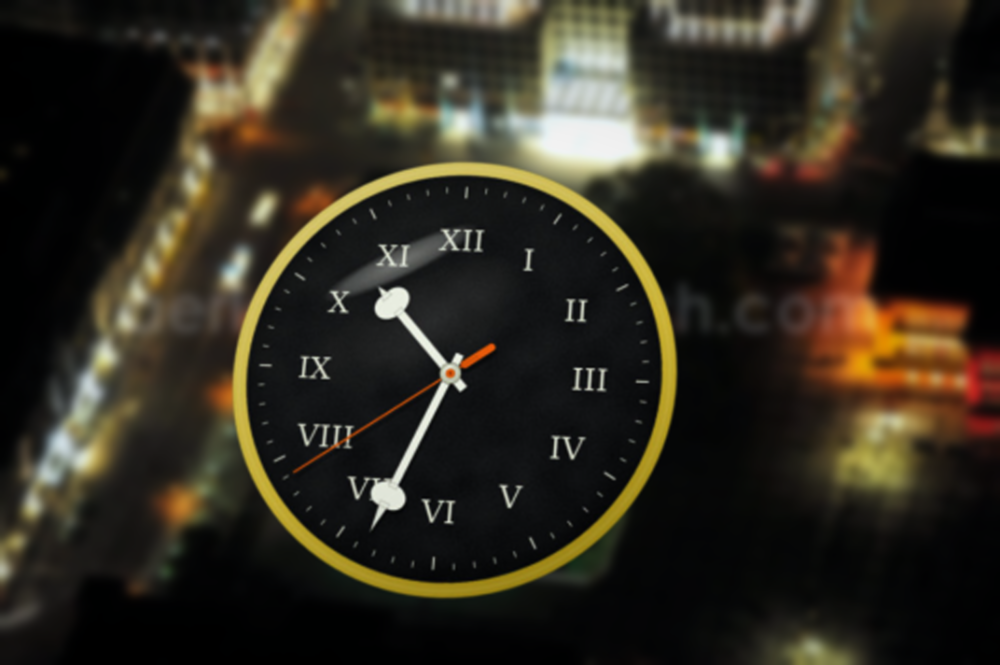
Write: 10:33:39
